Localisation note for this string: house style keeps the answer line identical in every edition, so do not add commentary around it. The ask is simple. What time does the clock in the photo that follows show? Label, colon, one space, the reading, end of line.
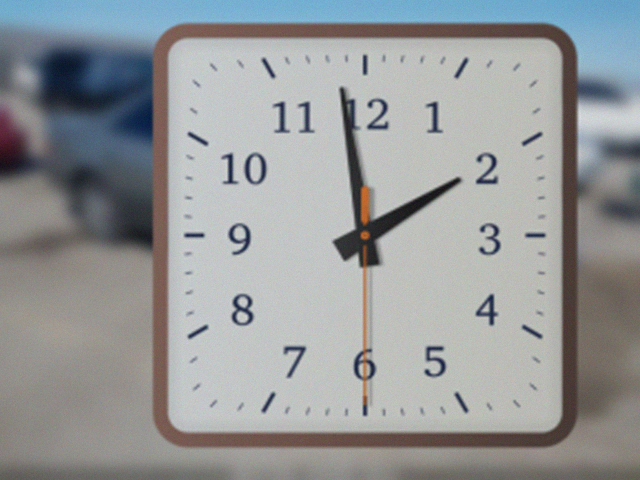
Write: 1:58:30
